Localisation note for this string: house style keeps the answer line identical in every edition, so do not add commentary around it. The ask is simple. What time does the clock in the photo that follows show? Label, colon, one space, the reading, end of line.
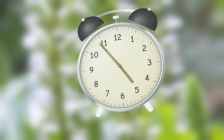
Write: 4:54
